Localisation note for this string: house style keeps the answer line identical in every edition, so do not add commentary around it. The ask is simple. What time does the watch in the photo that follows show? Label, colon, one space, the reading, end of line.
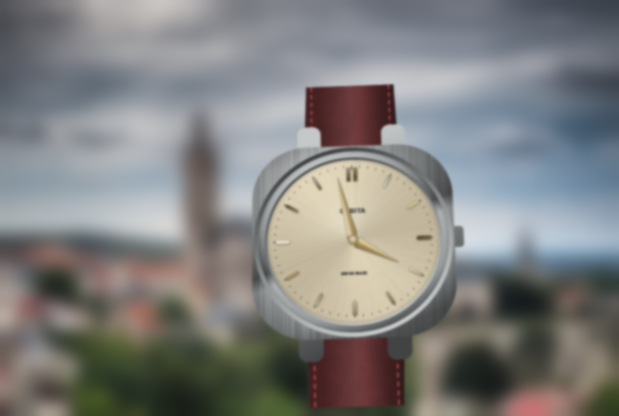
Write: 3:58
